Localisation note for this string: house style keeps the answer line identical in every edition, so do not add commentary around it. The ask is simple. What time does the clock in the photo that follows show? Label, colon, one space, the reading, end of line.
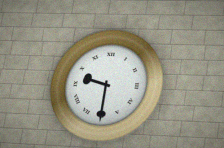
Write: 9:30
